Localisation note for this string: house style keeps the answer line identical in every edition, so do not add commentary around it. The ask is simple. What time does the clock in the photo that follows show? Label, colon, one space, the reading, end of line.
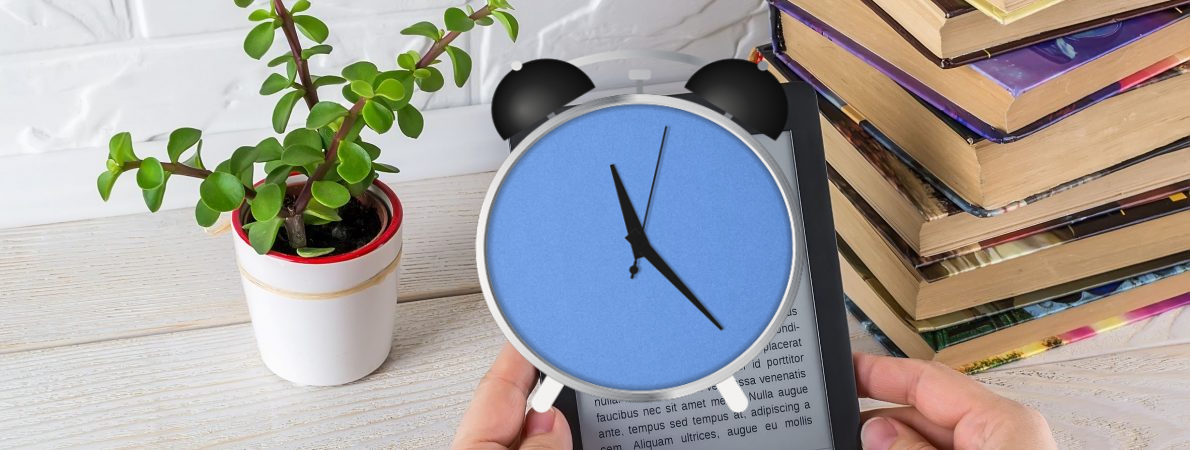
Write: 11:23:02
